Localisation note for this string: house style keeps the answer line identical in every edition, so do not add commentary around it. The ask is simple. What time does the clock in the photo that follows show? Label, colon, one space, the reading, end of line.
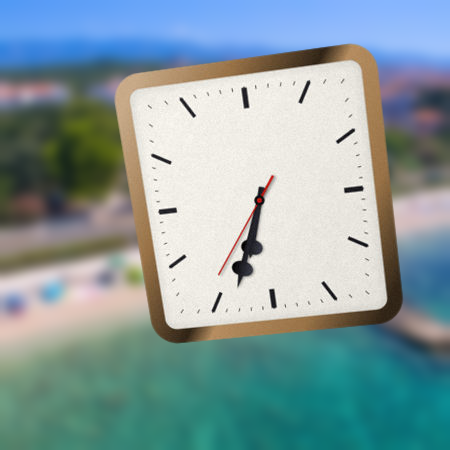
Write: 6:33:36
